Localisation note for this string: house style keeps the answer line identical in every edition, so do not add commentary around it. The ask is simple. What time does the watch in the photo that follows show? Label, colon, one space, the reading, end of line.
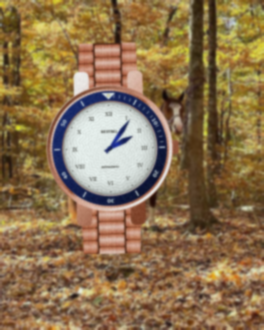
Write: 2:06
